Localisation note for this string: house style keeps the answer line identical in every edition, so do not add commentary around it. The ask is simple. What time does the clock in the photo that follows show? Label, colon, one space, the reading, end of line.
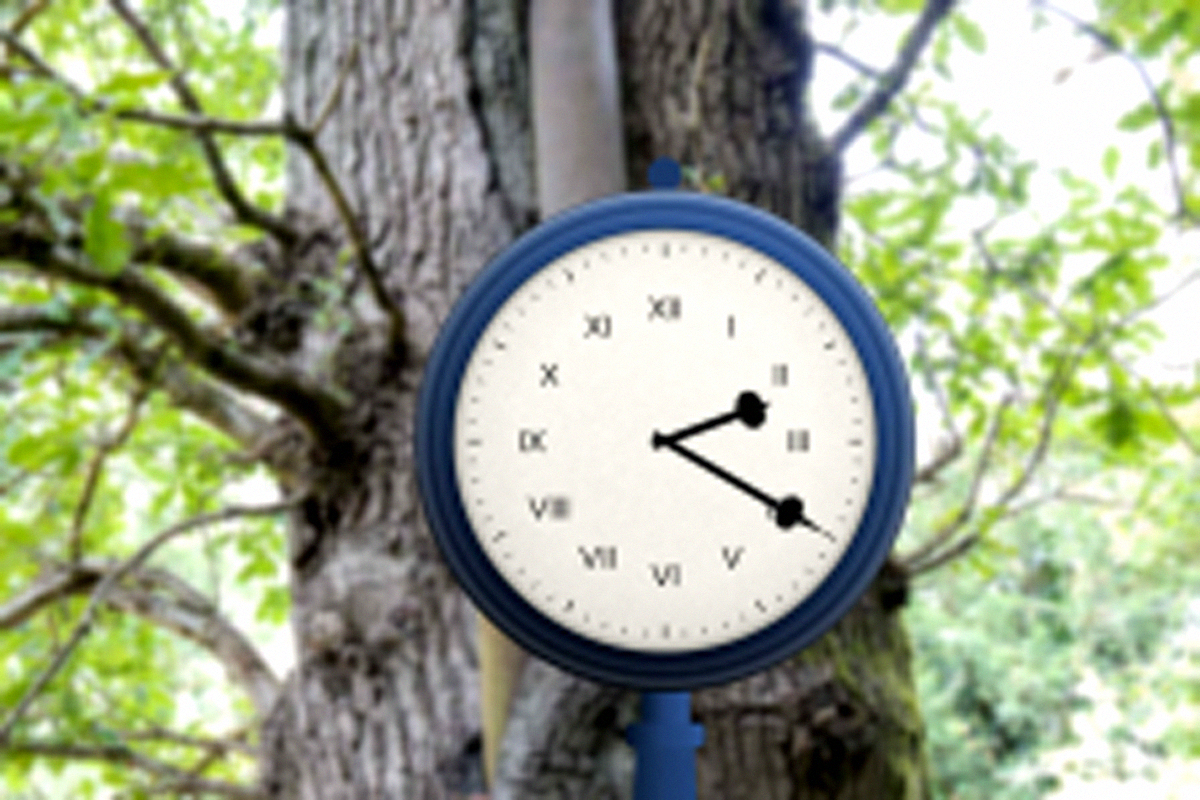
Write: 2:20
